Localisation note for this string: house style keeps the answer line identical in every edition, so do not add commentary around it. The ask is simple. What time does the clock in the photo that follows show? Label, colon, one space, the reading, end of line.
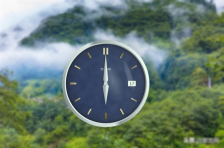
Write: 6:00
